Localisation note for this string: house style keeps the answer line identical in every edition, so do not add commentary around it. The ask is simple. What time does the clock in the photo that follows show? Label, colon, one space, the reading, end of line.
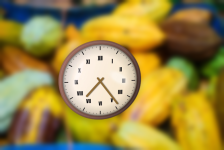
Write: 7:24
